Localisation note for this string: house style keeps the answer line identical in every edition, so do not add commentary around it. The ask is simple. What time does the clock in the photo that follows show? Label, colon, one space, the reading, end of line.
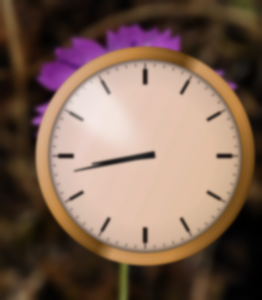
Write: 8:43
